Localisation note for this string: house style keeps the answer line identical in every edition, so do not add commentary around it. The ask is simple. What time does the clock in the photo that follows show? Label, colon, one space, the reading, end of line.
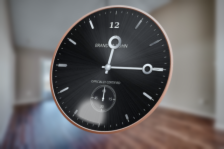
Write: 12:15
